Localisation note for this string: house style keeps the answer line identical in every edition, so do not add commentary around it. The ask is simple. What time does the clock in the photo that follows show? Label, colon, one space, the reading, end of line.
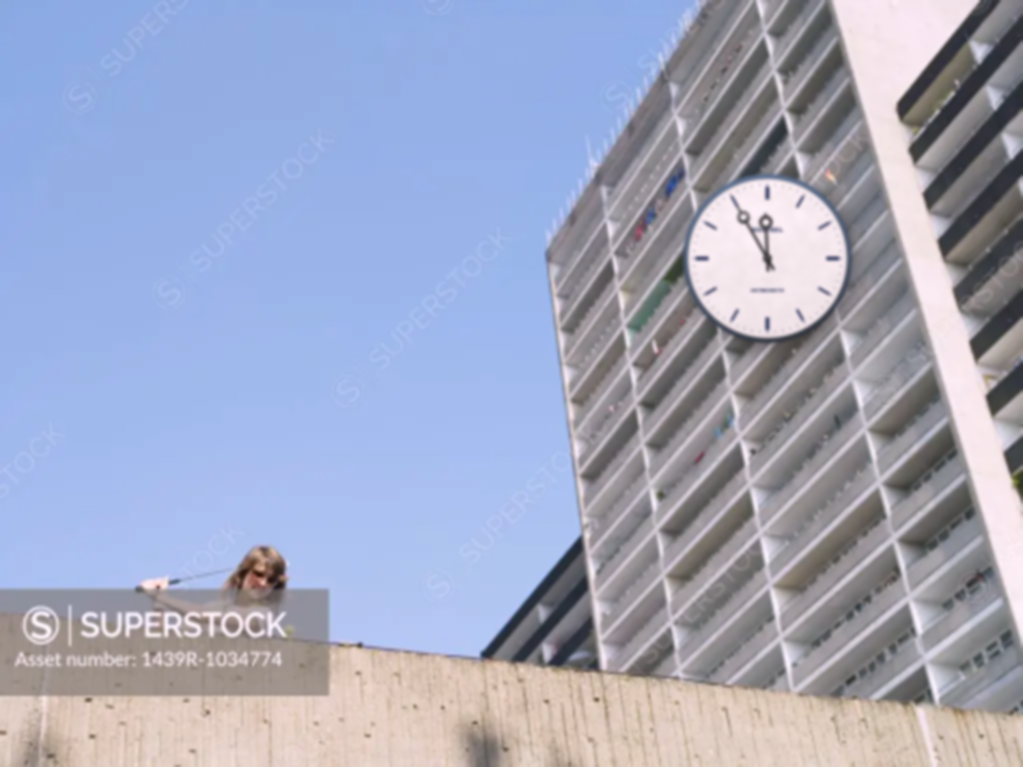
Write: 11:55
